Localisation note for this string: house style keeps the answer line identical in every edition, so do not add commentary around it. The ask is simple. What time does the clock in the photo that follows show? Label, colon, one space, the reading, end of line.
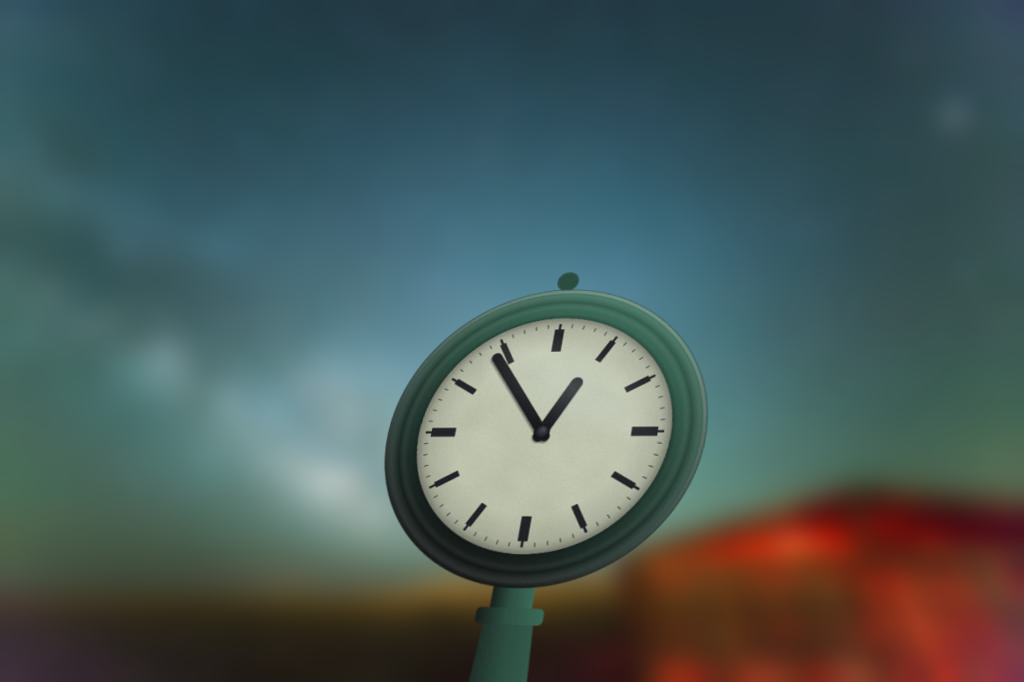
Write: 12:54
